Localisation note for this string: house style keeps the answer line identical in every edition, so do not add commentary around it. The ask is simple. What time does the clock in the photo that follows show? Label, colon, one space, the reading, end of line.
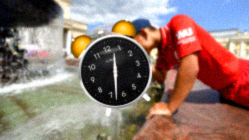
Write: 12:33
